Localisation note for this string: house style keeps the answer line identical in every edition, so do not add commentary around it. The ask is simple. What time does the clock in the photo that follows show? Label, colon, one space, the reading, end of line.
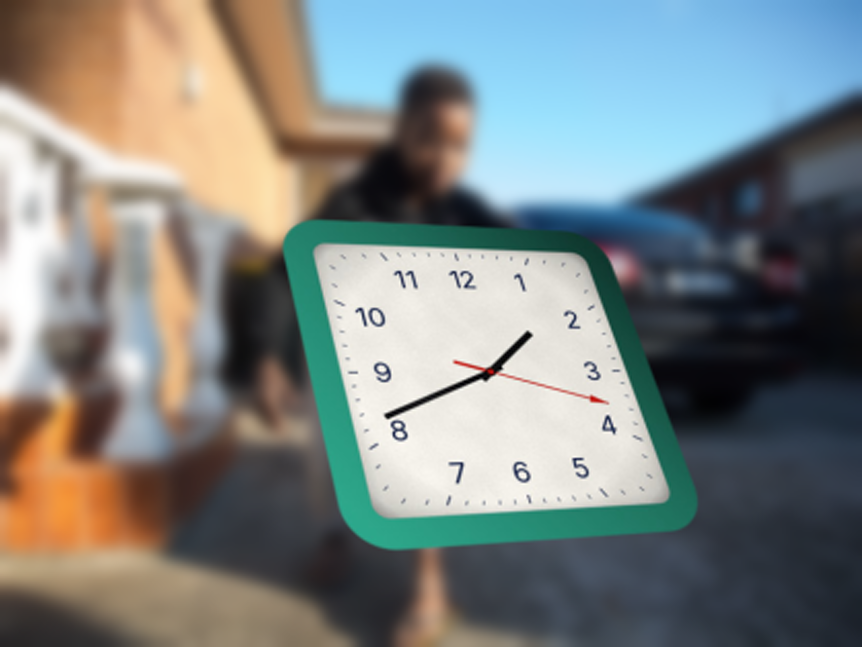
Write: 1:41:18
